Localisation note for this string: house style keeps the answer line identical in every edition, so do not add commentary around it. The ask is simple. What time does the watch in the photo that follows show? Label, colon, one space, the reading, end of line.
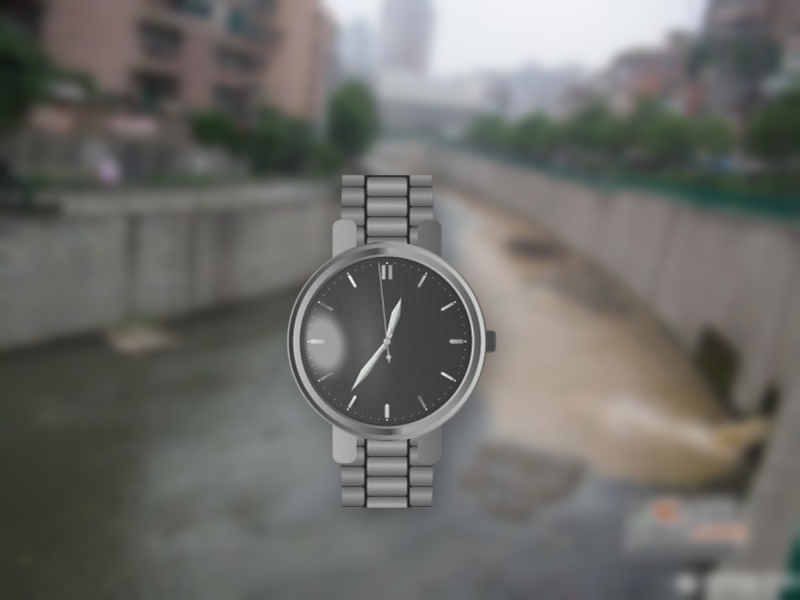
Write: 12:35:59
